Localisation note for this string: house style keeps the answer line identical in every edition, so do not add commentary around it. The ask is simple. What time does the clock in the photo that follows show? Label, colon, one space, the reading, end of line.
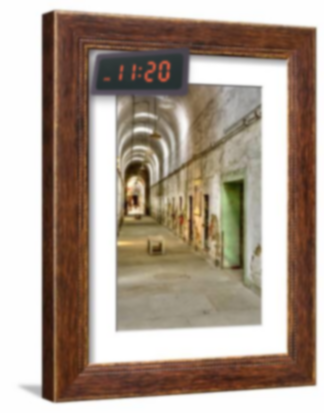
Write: 11:20
